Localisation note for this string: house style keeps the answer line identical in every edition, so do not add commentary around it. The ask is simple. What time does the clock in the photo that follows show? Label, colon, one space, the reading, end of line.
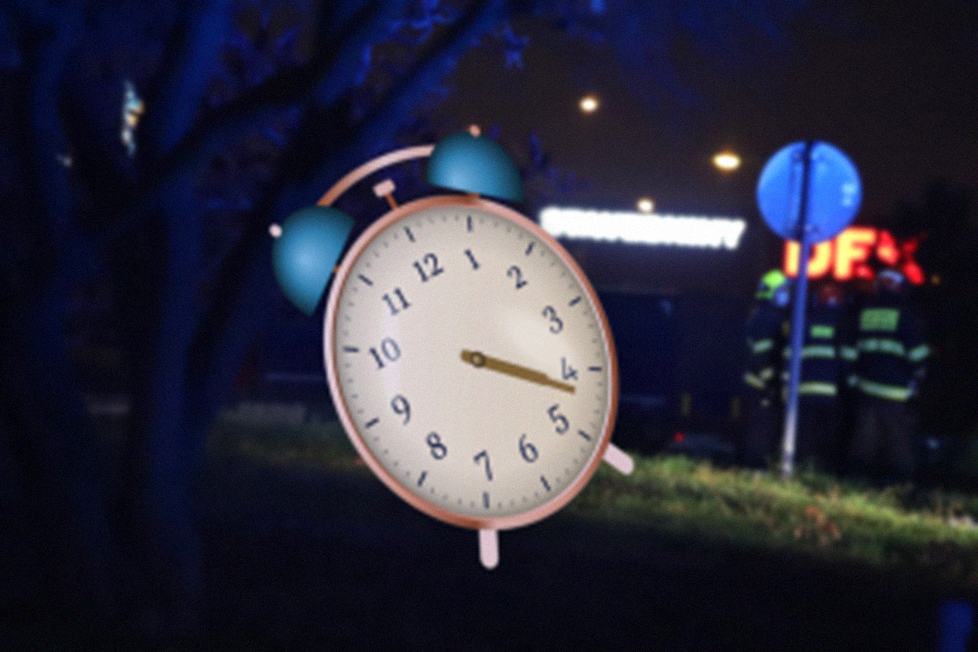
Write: 4:22
